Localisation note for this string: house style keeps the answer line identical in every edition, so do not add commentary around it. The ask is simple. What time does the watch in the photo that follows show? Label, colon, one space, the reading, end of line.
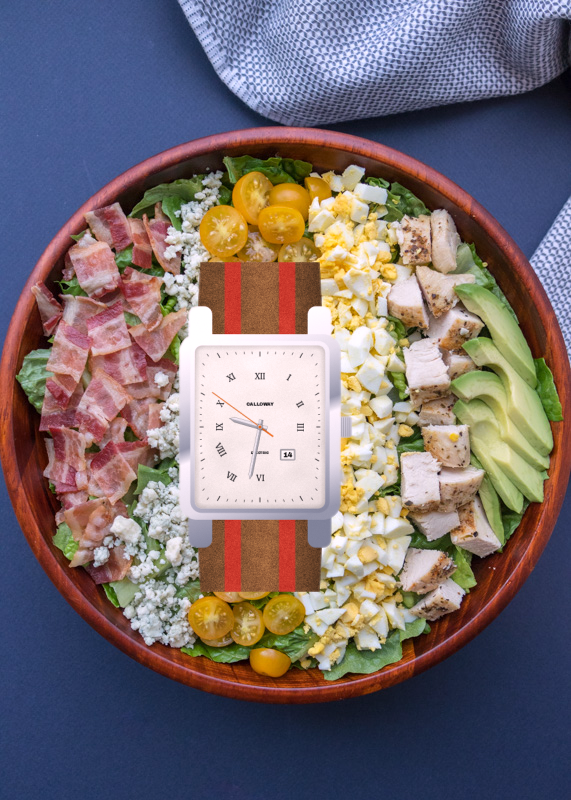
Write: 9:31:51
